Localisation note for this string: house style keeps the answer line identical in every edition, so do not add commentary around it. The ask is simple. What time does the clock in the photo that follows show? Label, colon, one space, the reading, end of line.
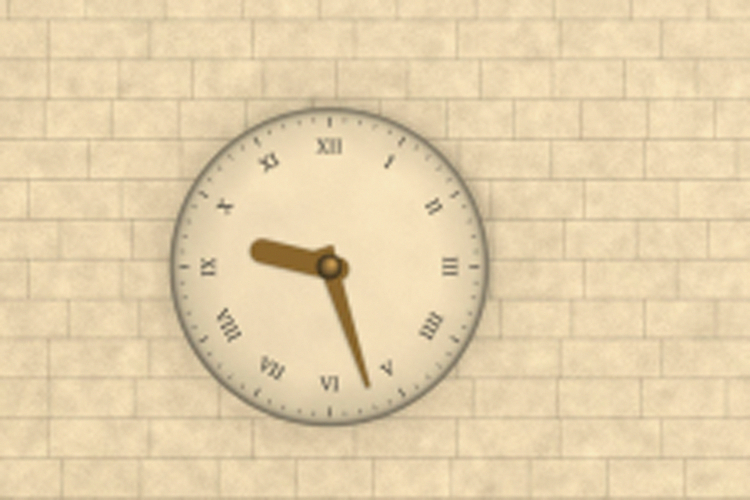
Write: 9:27
